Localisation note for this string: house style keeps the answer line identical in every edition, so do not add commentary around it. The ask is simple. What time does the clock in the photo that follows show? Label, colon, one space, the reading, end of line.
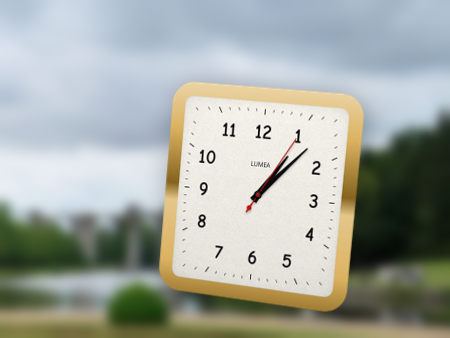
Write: 1:07:05
